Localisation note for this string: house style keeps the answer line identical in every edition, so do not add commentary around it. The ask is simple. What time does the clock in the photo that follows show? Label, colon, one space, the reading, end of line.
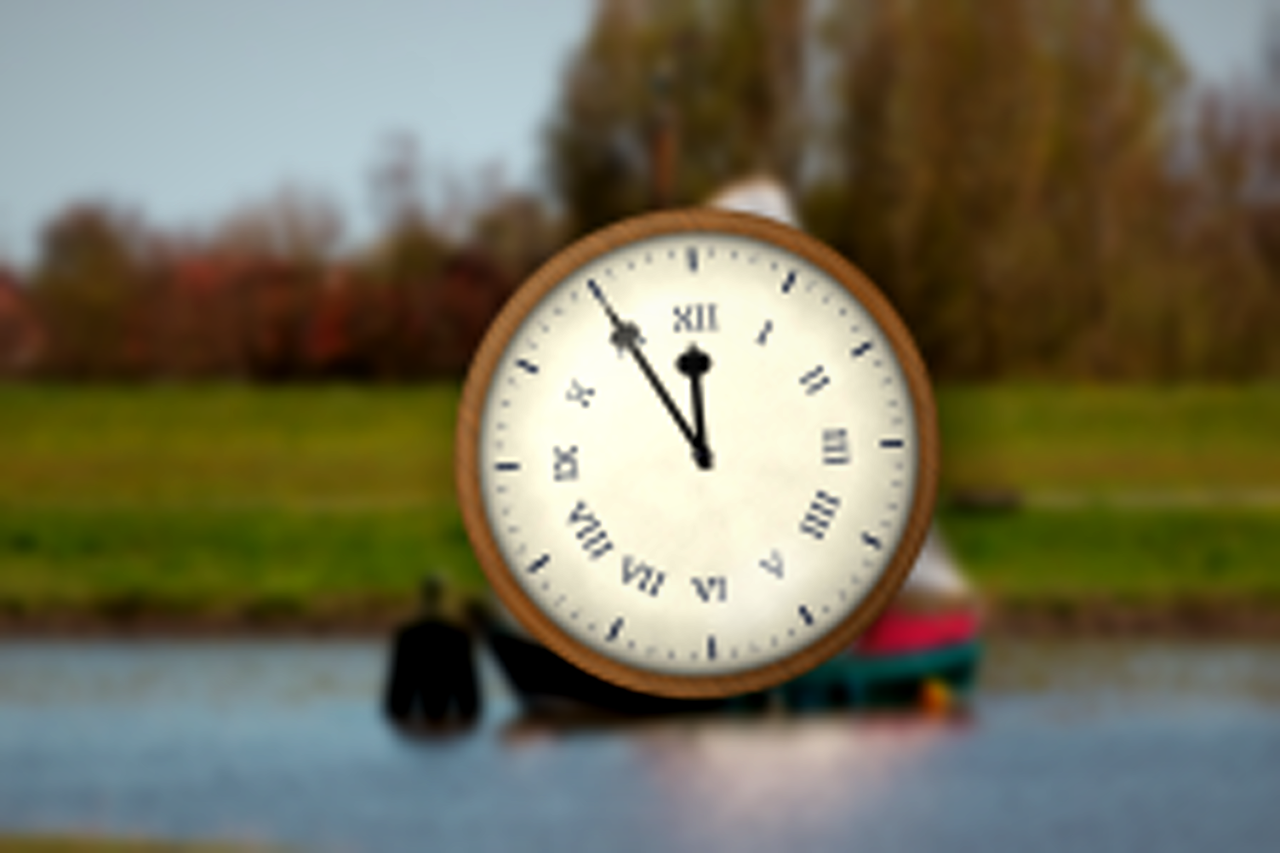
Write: 11:55
